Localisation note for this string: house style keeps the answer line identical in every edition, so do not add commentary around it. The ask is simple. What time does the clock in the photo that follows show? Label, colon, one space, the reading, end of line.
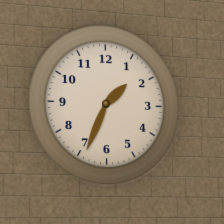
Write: 1:34
